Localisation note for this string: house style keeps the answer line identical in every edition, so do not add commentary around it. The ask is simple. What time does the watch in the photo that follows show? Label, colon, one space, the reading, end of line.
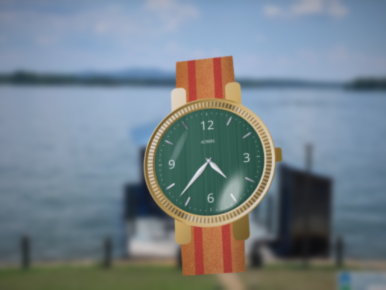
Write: 4:37
